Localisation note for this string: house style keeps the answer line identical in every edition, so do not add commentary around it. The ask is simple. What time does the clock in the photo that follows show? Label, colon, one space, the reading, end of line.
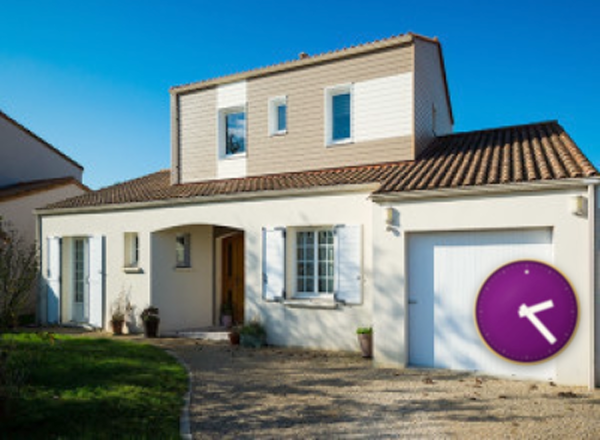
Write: 2:23
